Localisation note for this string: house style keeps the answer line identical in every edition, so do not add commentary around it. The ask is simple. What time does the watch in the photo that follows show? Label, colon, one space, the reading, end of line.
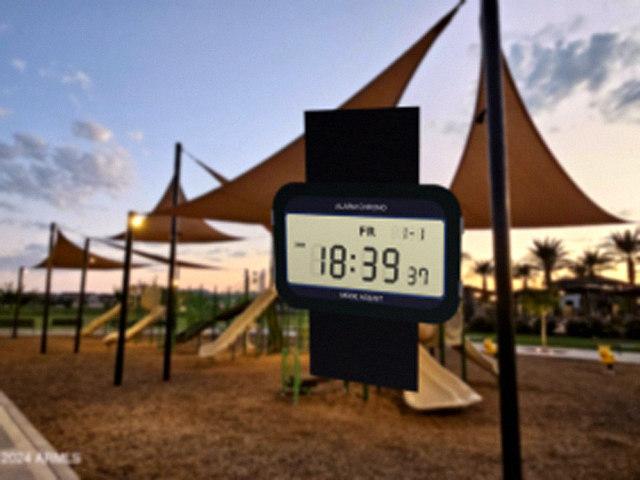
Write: 18:39:37
